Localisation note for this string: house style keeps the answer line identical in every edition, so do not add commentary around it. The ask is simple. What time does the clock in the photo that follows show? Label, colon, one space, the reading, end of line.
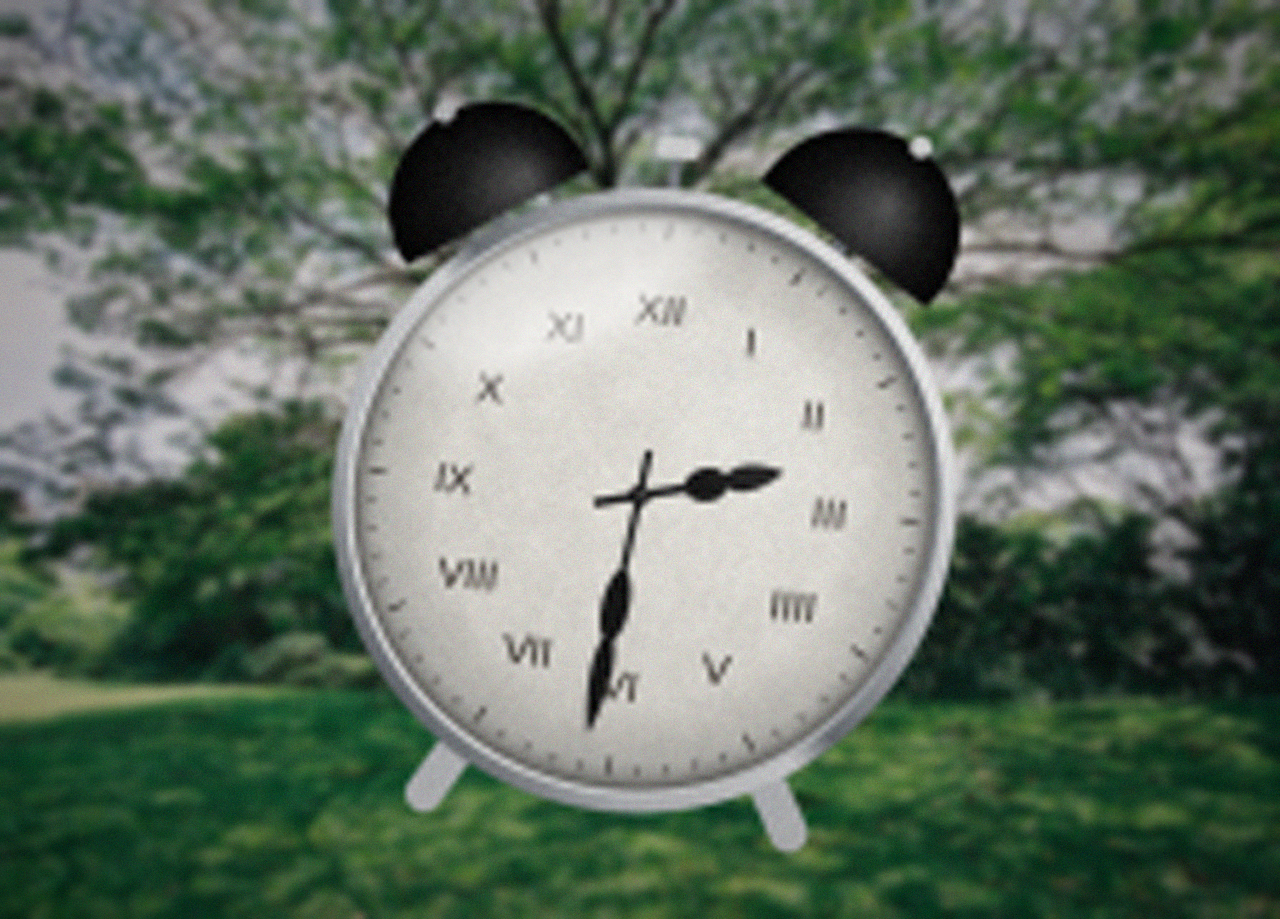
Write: 2:31
